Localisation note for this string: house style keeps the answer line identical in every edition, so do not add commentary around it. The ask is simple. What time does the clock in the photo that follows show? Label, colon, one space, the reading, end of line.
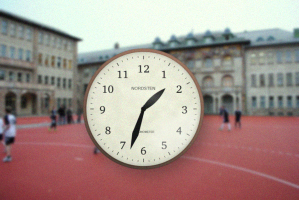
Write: 1:33
